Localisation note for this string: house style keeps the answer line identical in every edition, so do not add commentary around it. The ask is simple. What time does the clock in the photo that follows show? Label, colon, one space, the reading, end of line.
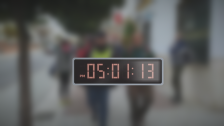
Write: 5:01:13
